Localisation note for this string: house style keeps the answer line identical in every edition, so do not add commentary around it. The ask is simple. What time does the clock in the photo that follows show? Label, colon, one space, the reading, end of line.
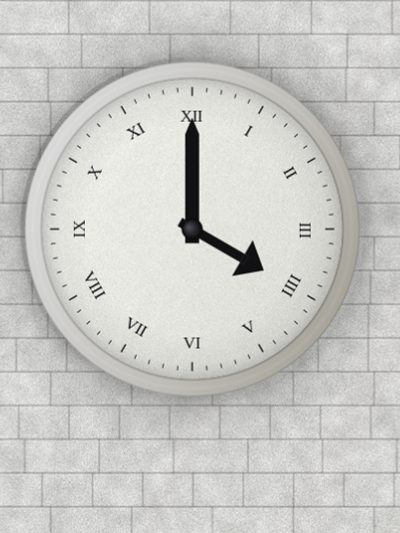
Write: 4:00
